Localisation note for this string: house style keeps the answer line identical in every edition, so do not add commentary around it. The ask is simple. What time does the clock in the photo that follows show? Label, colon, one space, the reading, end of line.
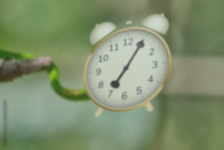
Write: 7:05
